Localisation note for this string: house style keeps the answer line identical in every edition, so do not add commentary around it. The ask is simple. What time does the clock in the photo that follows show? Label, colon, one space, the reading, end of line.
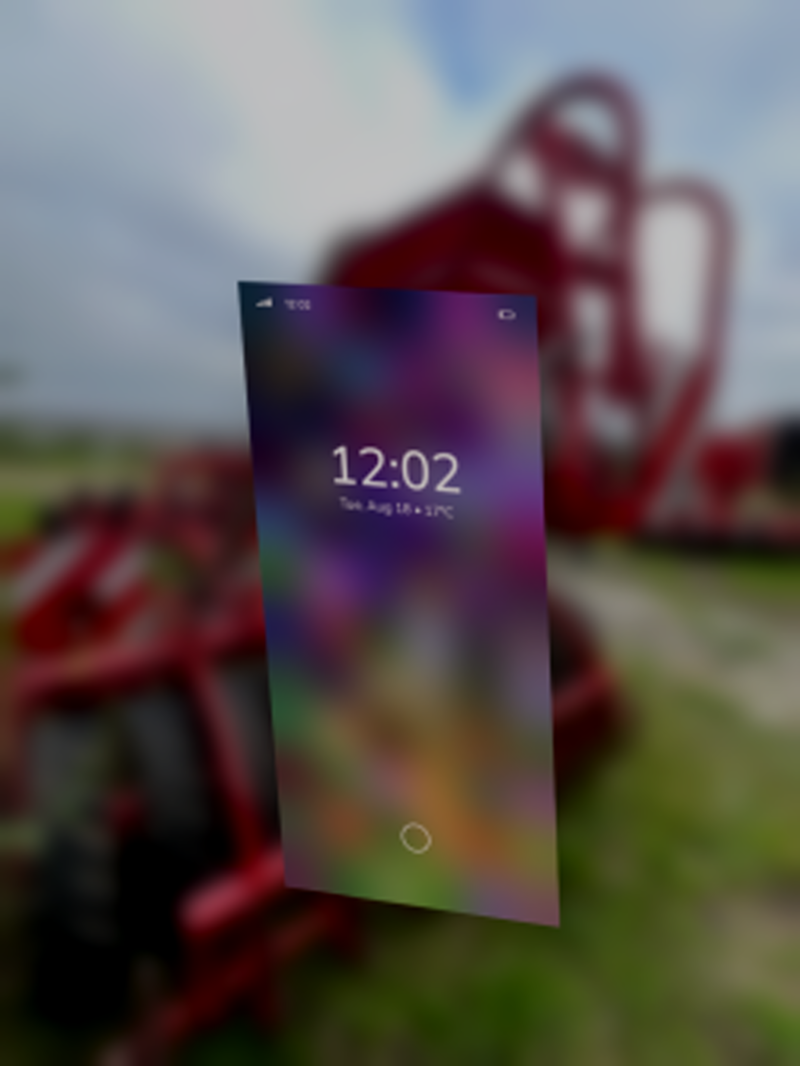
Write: 12:02
